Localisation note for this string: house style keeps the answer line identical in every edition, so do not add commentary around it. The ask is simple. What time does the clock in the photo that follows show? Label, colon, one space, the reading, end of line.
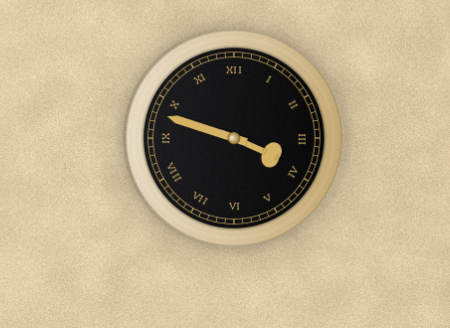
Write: 3:48
